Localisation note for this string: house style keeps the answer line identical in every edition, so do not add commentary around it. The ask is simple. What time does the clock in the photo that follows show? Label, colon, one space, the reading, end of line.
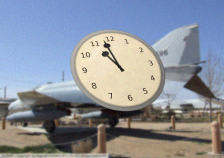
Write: 10:58
